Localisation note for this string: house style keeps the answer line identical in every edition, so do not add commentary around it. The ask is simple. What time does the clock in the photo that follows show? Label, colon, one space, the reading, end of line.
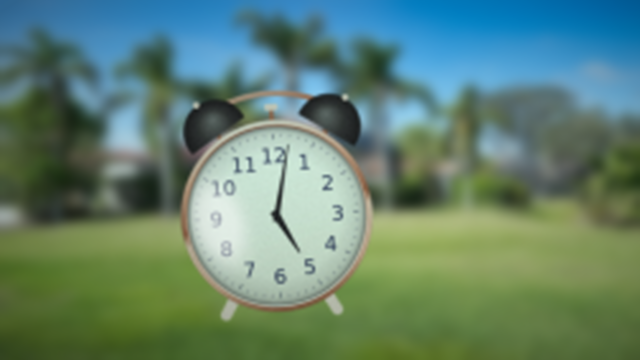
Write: 5:02
